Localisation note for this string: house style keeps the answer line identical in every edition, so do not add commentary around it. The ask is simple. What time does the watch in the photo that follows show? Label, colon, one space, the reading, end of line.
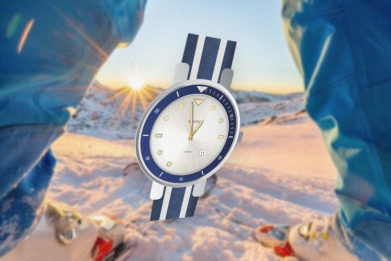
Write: 12:58
